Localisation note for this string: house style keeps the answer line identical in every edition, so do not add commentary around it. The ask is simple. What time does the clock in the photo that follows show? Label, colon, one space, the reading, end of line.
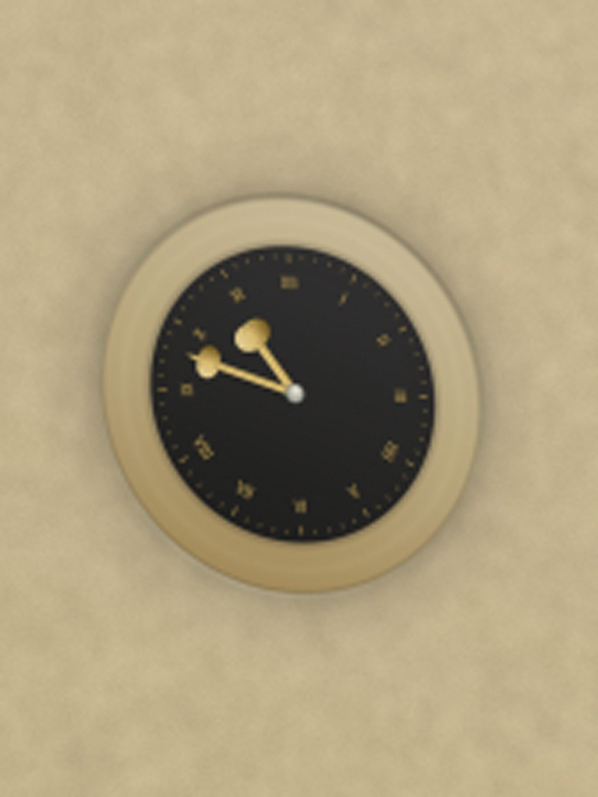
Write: 10:48
